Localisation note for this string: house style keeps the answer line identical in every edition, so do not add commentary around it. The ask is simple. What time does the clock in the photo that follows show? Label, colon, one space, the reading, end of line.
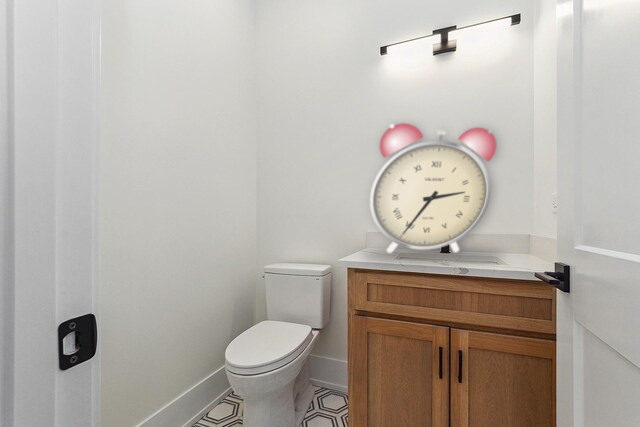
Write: 2:35
